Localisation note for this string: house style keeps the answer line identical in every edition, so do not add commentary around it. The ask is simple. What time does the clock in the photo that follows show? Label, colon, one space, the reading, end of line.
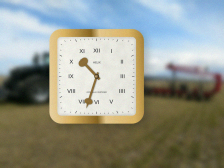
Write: 10:33
